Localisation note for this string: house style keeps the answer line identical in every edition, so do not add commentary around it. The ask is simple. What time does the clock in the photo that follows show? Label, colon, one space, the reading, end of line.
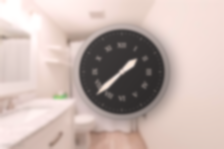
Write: 1:38
